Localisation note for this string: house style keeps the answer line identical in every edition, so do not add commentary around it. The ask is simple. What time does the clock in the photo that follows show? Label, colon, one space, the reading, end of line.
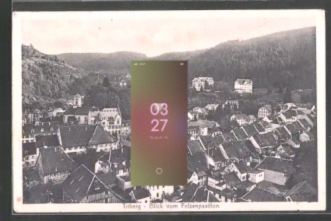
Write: 3:27
